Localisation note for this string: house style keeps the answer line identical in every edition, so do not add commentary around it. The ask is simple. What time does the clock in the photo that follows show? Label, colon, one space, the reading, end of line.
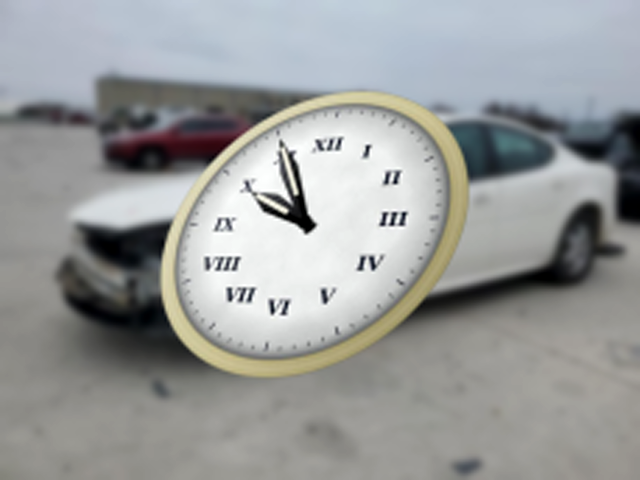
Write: 9:55
